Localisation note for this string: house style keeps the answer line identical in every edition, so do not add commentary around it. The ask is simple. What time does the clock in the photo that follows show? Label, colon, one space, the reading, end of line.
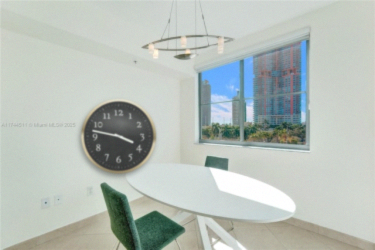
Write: 3:47
